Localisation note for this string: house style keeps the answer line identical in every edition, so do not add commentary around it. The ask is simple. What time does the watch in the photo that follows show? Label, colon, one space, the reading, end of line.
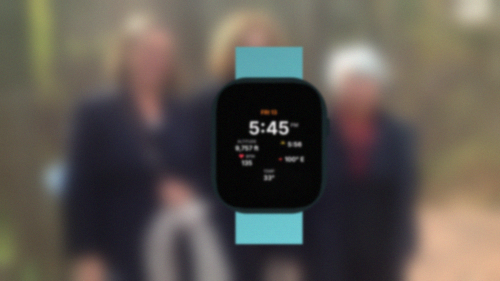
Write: 5:45
